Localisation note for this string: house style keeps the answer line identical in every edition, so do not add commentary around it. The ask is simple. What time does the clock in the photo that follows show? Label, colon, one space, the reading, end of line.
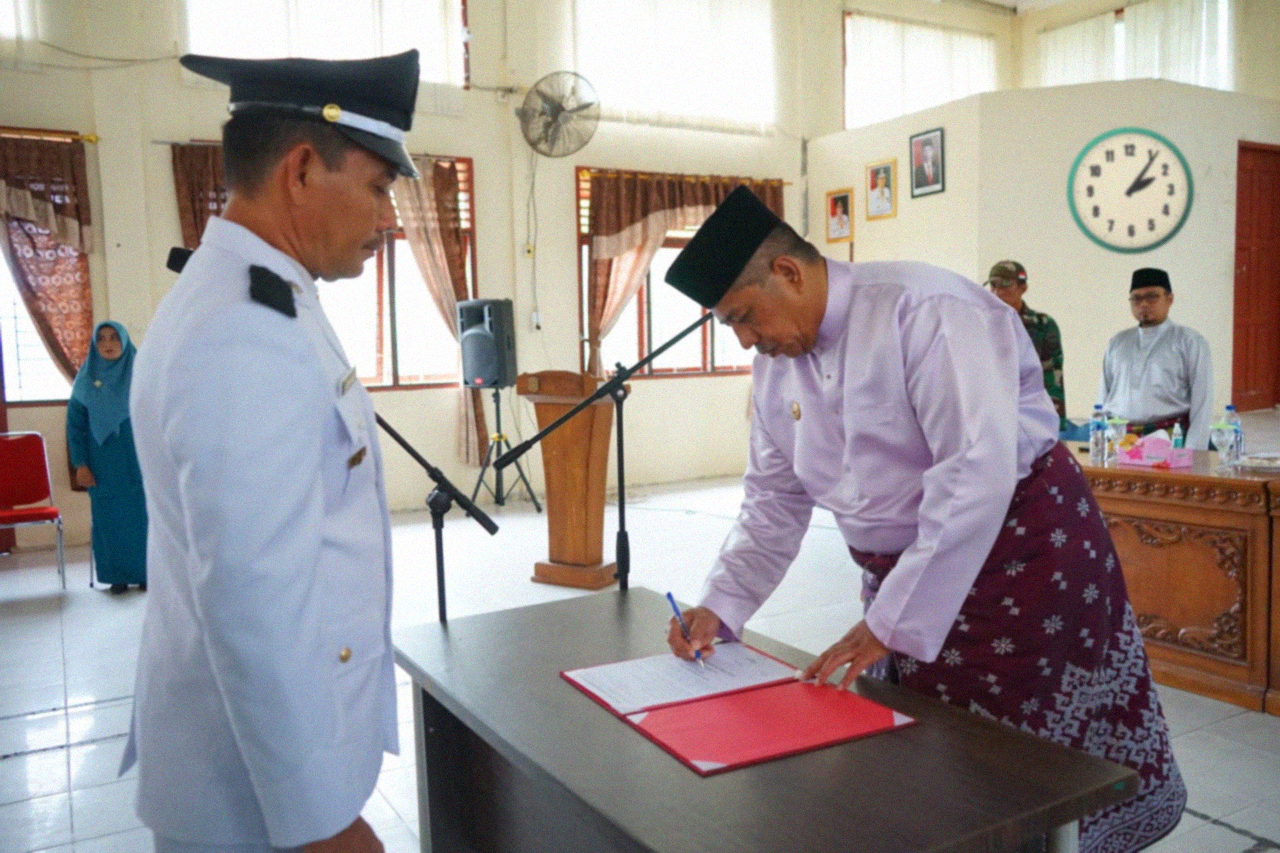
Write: 2:06
